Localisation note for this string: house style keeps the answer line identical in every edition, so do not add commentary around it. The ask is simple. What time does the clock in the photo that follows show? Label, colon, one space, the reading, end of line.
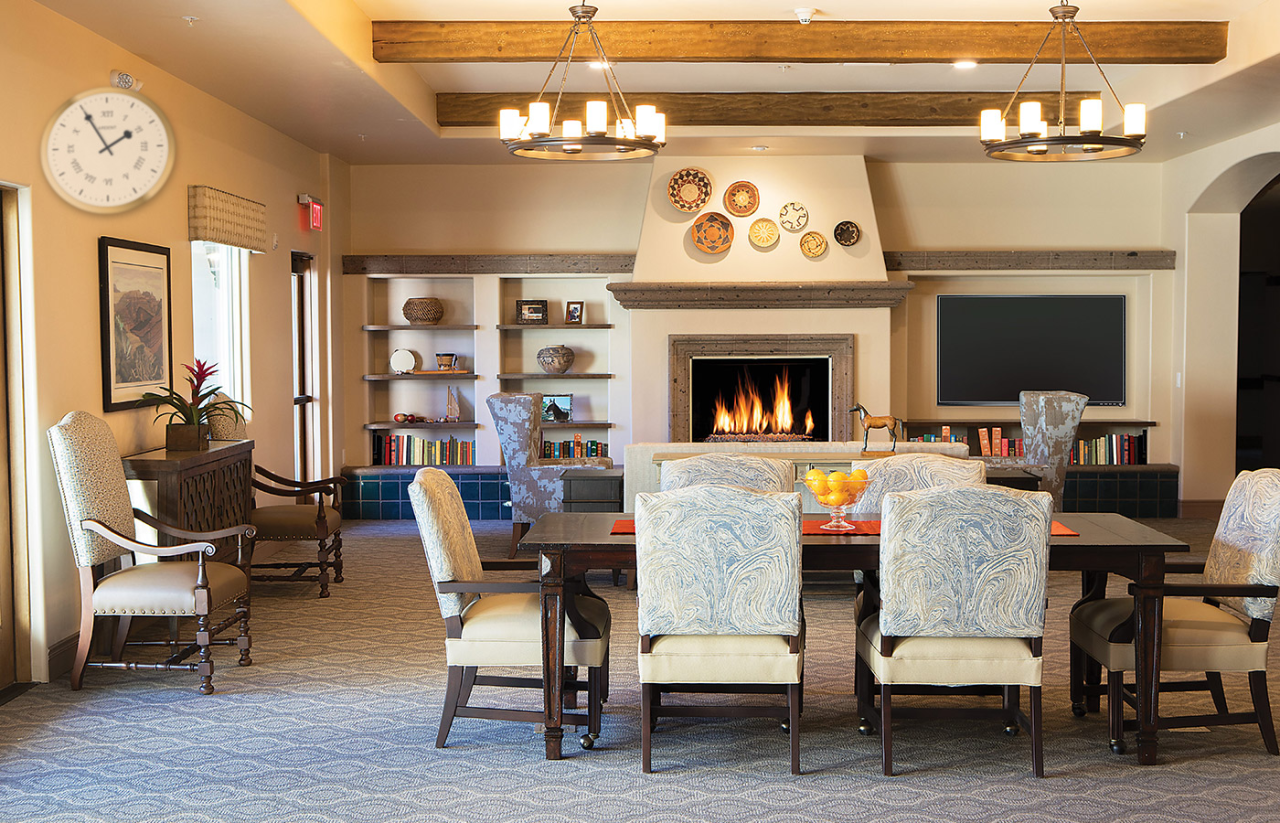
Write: 1:55
